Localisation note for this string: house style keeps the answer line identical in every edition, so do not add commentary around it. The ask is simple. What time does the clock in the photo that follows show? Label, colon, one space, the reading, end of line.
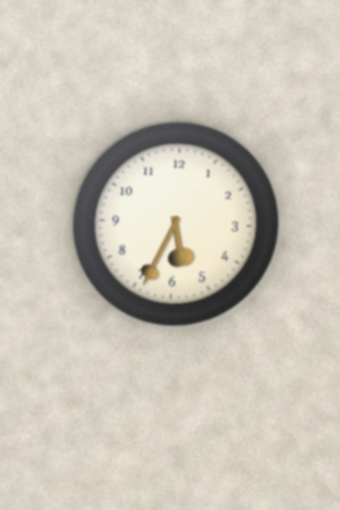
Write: 5:34
